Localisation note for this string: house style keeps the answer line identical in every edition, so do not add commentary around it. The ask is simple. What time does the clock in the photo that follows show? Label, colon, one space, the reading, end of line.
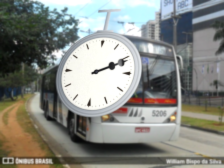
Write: 2:11
